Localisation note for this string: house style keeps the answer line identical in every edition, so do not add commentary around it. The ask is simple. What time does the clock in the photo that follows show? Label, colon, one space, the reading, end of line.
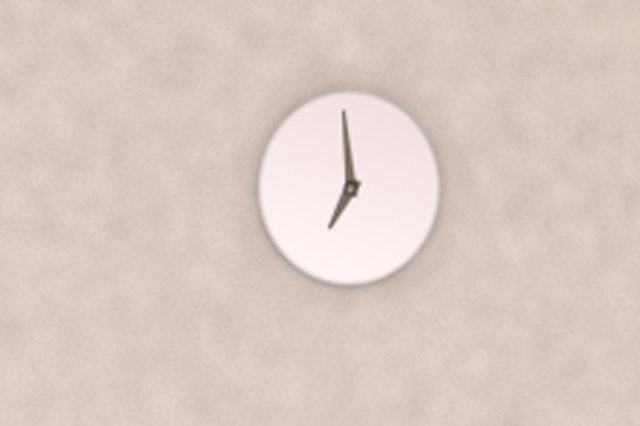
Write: 6:59
